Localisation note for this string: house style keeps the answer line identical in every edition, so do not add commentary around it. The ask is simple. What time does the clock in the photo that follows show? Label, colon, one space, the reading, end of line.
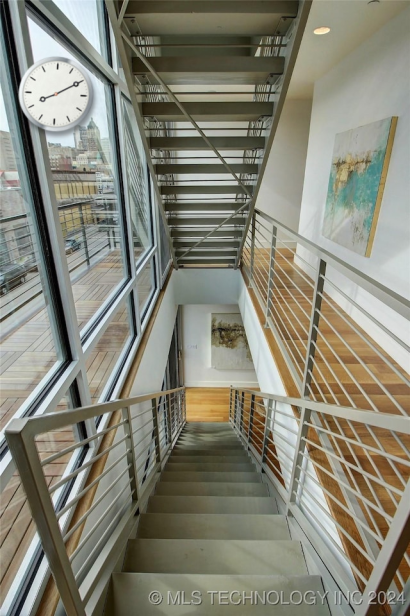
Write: 8:10
